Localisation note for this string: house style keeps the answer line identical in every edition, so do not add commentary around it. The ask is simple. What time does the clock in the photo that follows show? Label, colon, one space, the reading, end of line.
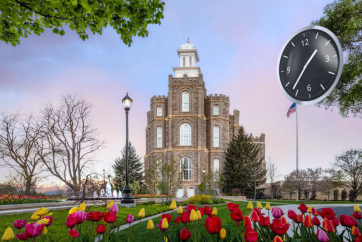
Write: 1:37
